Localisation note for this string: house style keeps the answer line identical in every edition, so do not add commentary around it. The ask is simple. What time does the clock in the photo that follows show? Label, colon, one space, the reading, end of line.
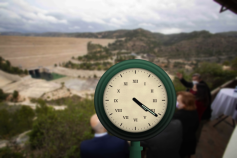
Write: 4:21
